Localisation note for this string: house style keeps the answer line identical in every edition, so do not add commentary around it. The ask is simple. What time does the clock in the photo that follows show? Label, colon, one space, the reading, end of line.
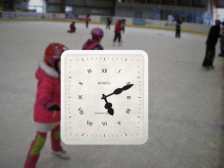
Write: 5:11
